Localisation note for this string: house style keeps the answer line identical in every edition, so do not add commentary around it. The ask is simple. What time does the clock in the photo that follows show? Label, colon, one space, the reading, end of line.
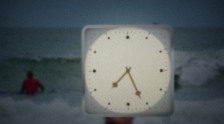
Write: 7:26
